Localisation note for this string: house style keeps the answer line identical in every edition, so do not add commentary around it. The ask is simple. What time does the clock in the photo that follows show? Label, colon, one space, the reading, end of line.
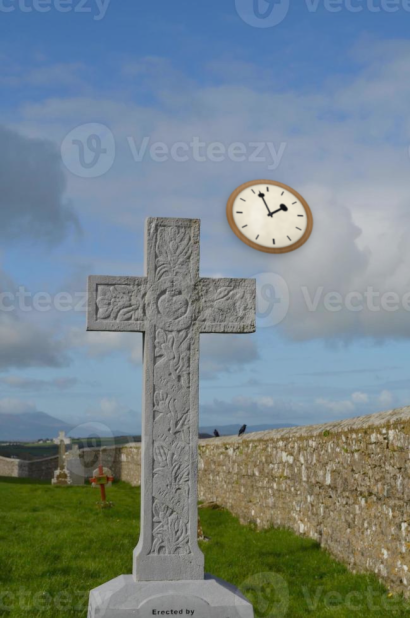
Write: 1:57
